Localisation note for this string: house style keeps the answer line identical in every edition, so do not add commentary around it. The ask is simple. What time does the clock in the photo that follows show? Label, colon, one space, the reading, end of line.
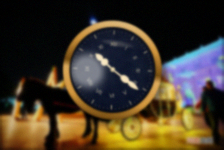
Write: 10:21
